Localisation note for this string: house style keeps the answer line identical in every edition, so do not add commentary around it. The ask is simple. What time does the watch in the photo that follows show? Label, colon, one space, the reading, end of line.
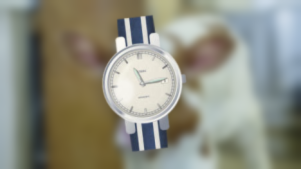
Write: 11:14
